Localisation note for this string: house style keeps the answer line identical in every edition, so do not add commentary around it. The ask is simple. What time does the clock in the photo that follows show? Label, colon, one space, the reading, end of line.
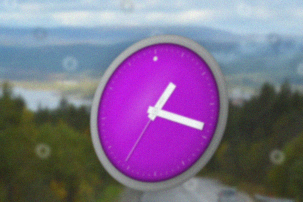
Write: 1:18:36
